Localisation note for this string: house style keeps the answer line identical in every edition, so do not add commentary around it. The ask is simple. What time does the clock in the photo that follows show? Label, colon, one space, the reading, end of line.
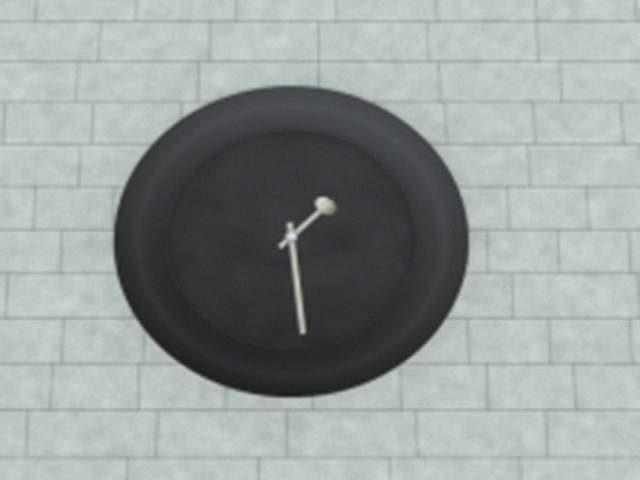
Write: 1:29
